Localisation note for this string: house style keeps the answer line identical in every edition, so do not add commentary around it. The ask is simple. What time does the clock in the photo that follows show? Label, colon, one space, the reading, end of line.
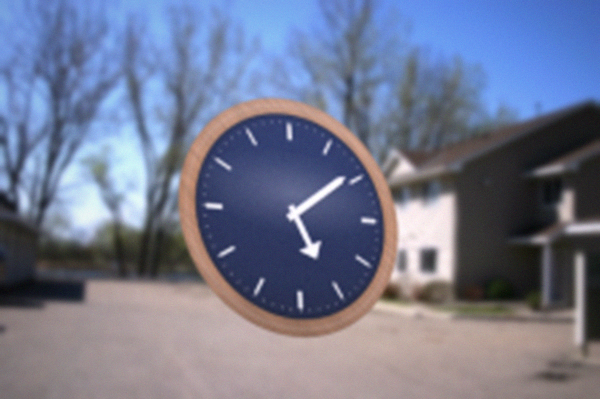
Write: 5:09
